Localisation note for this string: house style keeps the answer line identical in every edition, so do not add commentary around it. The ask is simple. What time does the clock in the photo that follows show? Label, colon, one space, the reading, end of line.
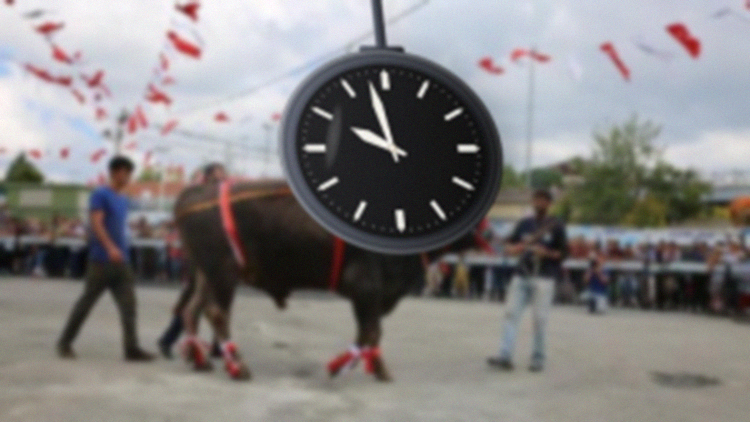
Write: 9:58
